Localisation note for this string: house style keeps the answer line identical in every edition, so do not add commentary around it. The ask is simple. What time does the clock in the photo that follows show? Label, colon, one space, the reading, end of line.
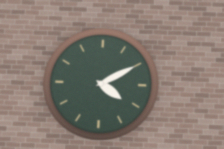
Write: 4:10
